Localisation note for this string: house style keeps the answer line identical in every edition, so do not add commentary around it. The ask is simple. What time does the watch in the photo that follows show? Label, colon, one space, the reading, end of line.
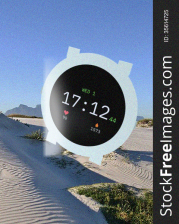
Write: 17:12
